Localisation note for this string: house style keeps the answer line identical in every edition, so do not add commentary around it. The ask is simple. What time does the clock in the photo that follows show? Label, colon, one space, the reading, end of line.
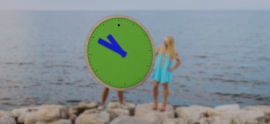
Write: 10:50
